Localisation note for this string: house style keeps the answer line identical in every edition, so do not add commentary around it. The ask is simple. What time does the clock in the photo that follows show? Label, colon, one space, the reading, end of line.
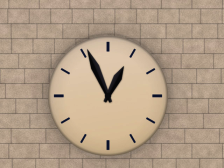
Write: 12:56
